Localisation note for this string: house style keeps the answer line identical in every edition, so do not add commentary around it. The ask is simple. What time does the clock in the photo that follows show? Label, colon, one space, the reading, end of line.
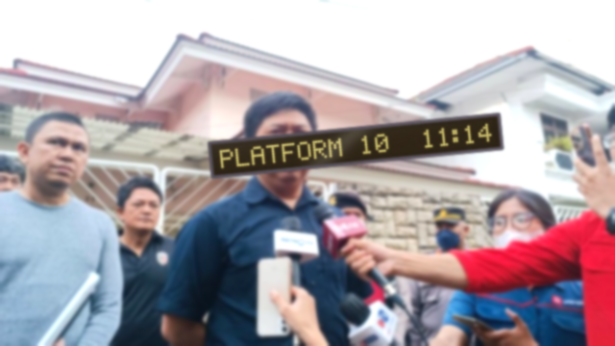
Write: 11:14
